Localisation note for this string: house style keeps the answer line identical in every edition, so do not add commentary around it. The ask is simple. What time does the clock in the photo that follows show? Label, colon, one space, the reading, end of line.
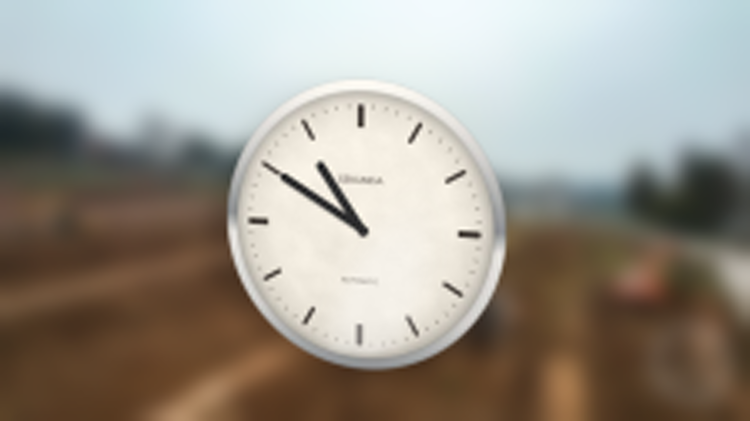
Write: 10:50
